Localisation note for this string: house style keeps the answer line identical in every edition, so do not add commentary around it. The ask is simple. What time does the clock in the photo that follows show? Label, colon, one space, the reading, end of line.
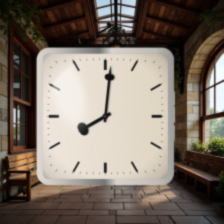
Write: 8:01
